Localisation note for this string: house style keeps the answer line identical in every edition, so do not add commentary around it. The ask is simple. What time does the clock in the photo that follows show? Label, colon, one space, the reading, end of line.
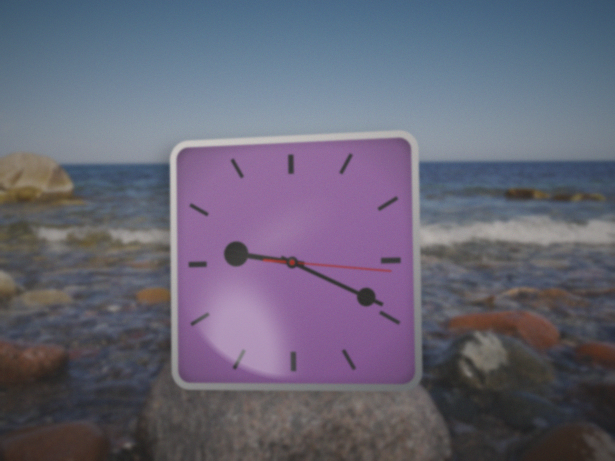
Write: 9:19:16
